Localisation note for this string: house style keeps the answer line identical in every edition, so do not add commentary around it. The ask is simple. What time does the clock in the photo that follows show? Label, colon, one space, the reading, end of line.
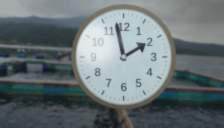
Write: 1:58
